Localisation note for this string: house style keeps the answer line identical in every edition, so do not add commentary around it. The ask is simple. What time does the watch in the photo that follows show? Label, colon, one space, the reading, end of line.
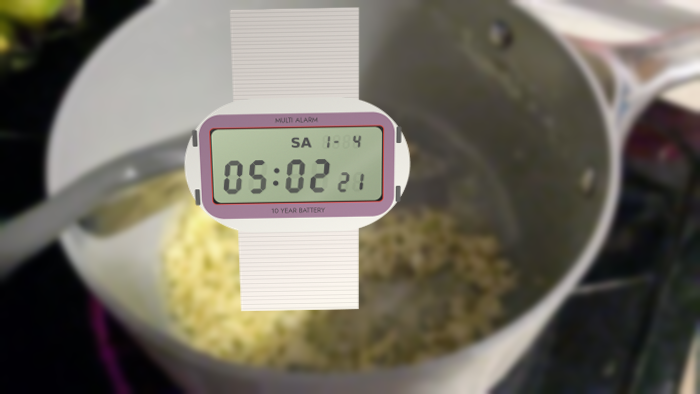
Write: 5:02:21
